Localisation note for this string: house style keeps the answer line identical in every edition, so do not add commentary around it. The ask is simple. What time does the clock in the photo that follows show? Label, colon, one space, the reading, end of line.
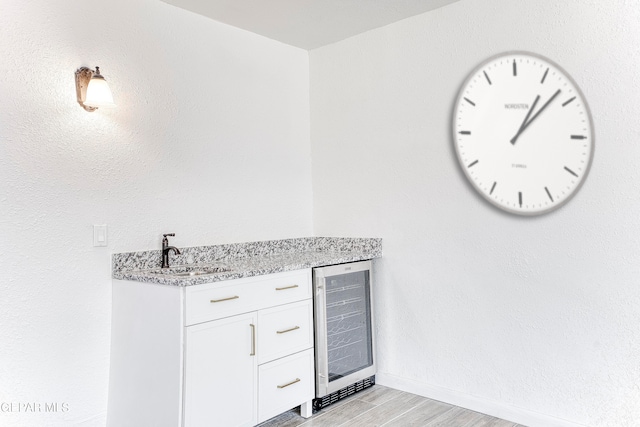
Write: 1:08
